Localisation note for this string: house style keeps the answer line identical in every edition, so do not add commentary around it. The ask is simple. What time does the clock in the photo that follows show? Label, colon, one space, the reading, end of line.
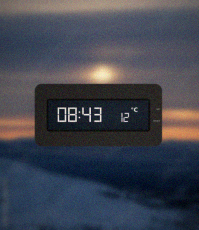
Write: 8:43
